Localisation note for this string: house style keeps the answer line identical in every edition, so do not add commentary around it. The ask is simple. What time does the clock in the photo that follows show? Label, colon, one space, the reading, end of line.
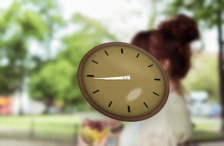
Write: 8:44
